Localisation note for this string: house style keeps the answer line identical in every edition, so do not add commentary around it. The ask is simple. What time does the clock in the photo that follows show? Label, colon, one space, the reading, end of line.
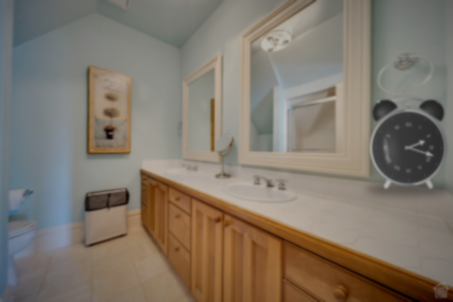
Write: 2:18
